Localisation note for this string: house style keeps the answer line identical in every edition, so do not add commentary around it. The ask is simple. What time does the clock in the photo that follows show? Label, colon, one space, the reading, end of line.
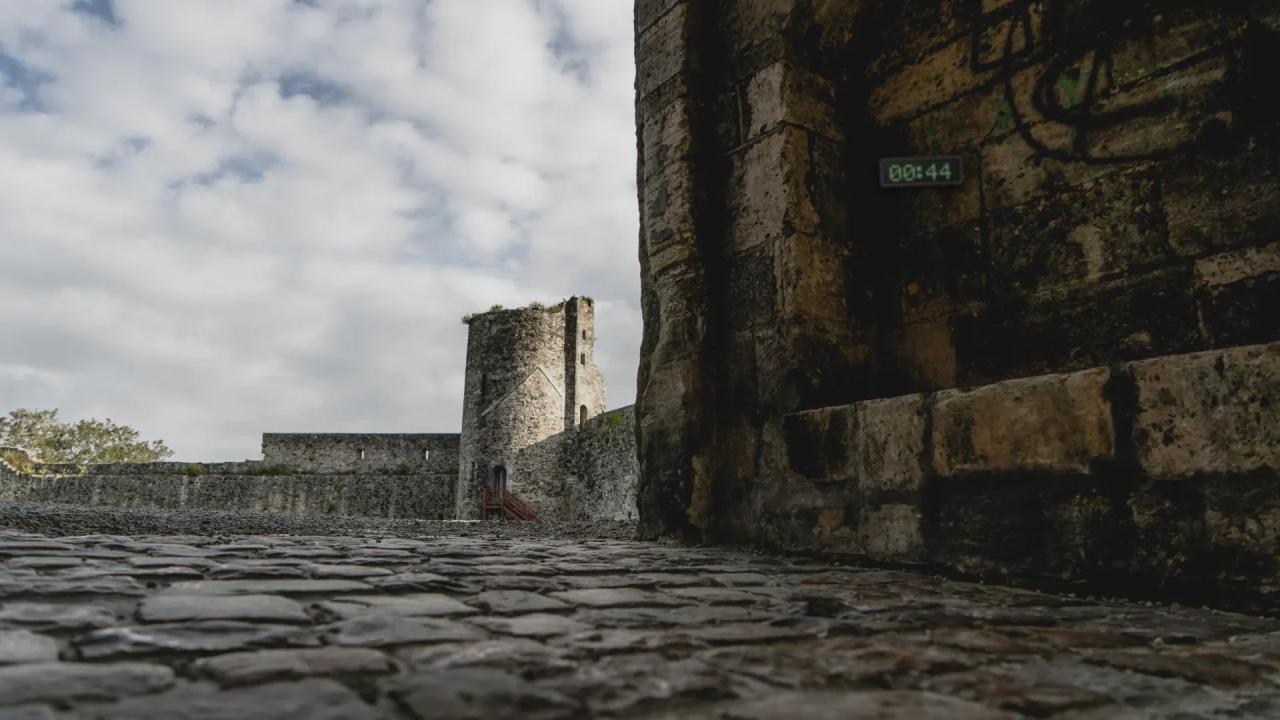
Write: 0:44
